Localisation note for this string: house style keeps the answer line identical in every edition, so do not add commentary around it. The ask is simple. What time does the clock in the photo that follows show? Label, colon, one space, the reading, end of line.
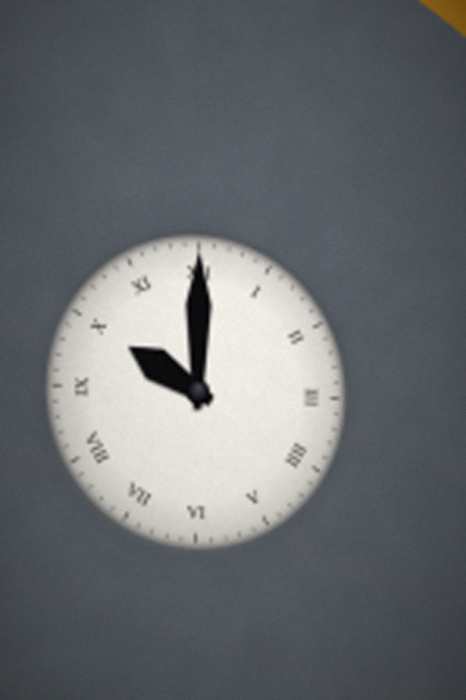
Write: 10:00
